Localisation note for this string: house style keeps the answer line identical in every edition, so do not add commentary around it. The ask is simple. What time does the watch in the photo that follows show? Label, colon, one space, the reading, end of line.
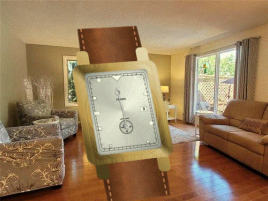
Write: 5:59
